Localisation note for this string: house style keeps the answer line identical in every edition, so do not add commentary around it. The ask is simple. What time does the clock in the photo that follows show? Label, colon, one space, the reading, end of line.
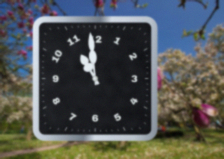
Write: 10:59
